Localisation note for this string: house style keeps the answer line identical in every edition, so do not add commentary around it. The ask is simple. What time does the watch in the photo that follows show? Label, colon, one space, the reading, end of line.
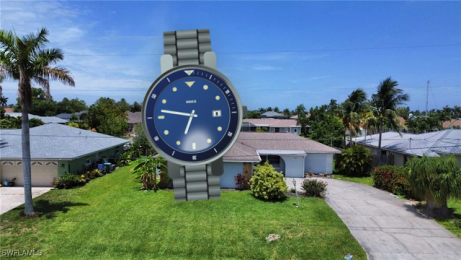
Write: 6:47
